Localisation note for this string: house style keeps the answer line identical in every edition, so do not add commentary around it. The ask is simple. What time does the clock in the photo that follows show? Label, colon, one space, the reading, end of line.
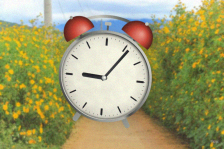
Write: 9:06
